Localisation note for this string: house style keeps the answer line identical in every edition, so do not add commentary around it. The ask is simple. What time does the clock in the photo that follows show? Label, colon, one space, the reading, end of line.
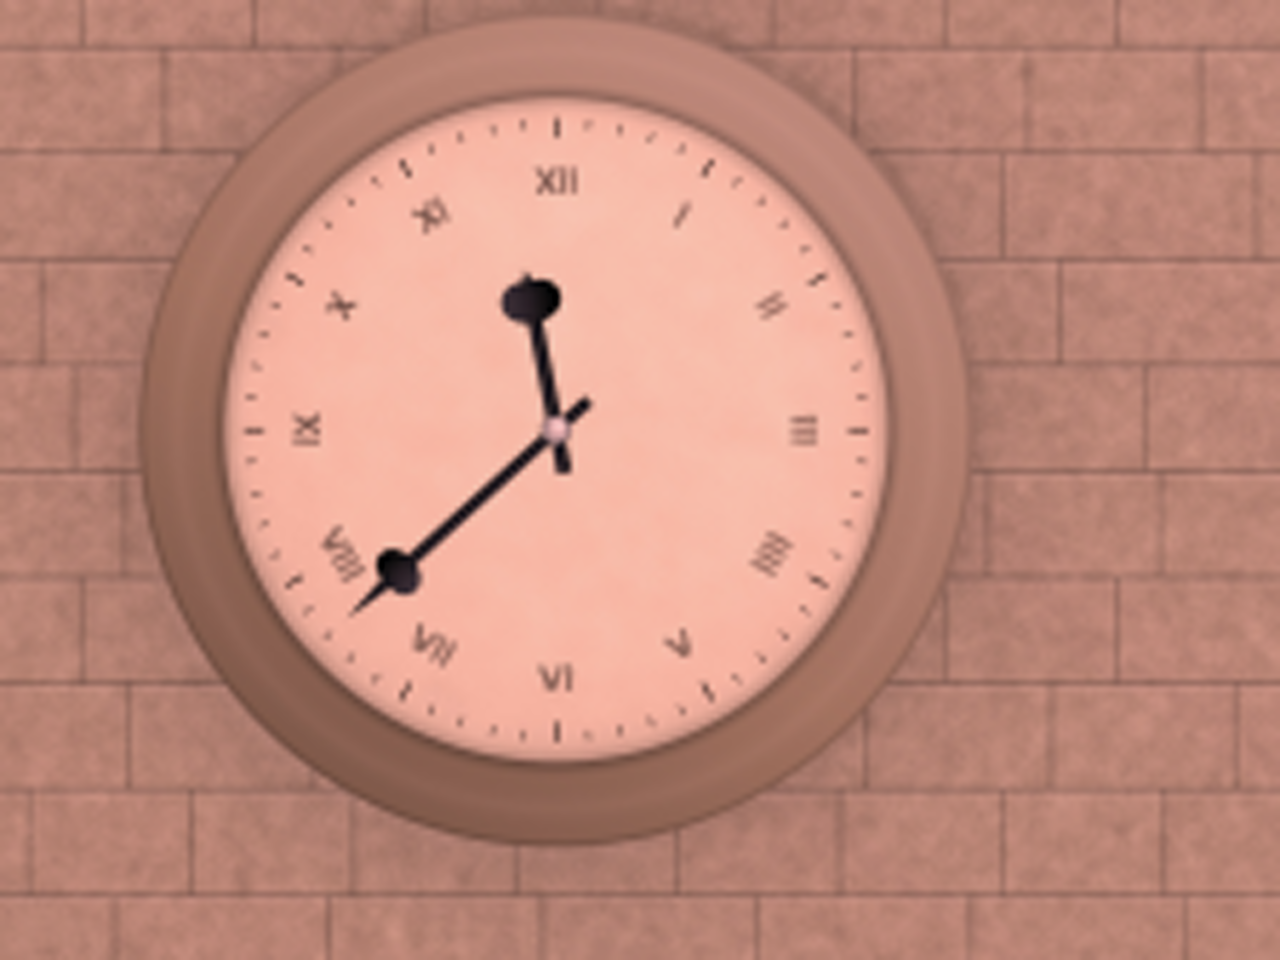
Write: 11:38
